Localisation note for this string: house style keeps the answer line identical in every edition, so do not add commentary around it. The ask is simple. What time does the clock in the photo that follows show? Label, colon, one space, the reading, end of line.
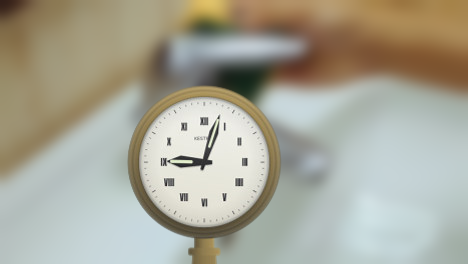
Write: 9:03
